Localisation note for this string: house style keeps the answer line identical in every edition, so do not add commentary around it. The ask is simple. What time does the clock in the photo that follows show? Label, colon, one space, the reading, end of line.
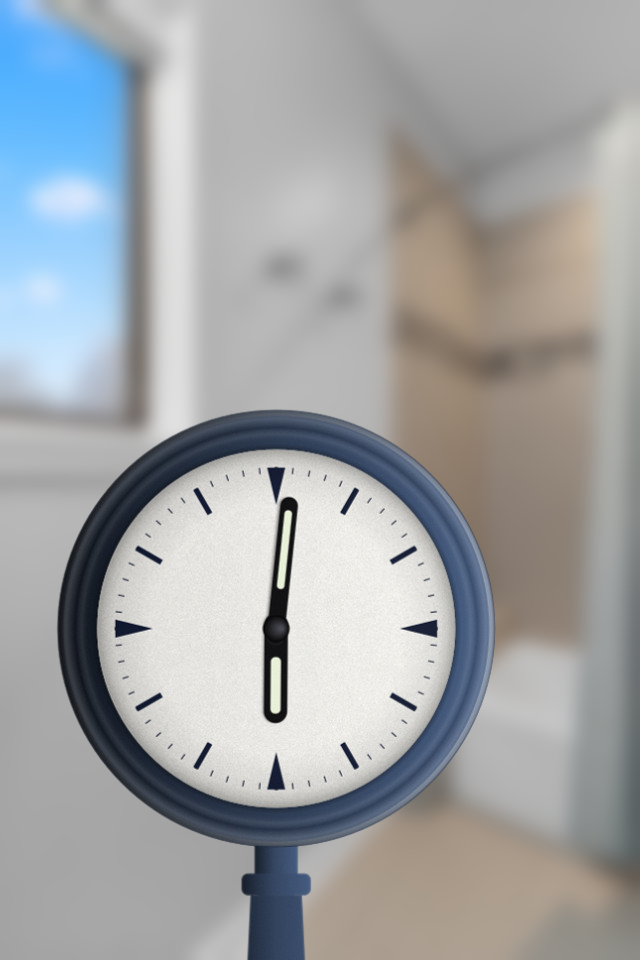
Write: 6:01
